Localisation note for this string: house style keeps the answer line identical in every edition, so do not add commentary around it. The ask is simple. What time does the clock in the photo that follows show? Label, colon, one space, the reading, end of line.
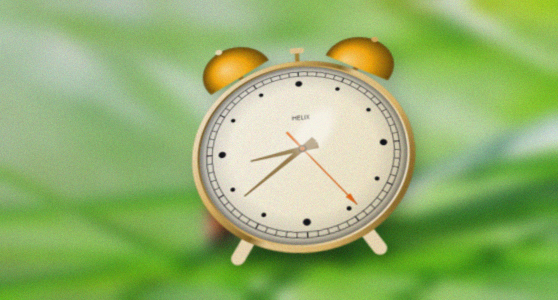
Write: 8:38:24
